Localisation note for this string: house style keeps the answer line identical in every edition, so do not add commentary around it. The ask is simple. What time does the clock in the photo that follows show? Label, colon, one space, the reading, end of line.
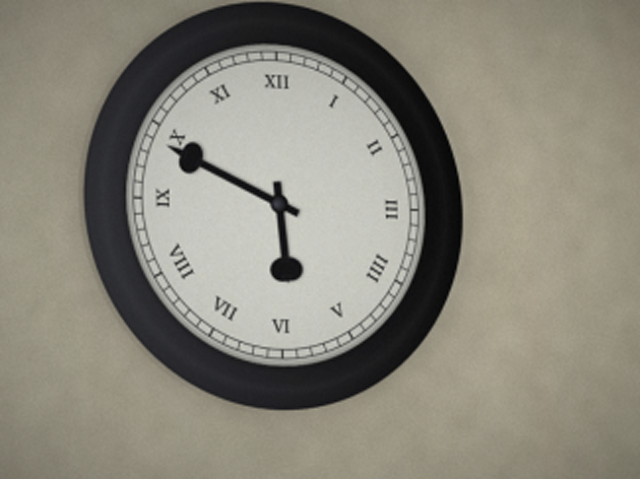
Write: 5:49
